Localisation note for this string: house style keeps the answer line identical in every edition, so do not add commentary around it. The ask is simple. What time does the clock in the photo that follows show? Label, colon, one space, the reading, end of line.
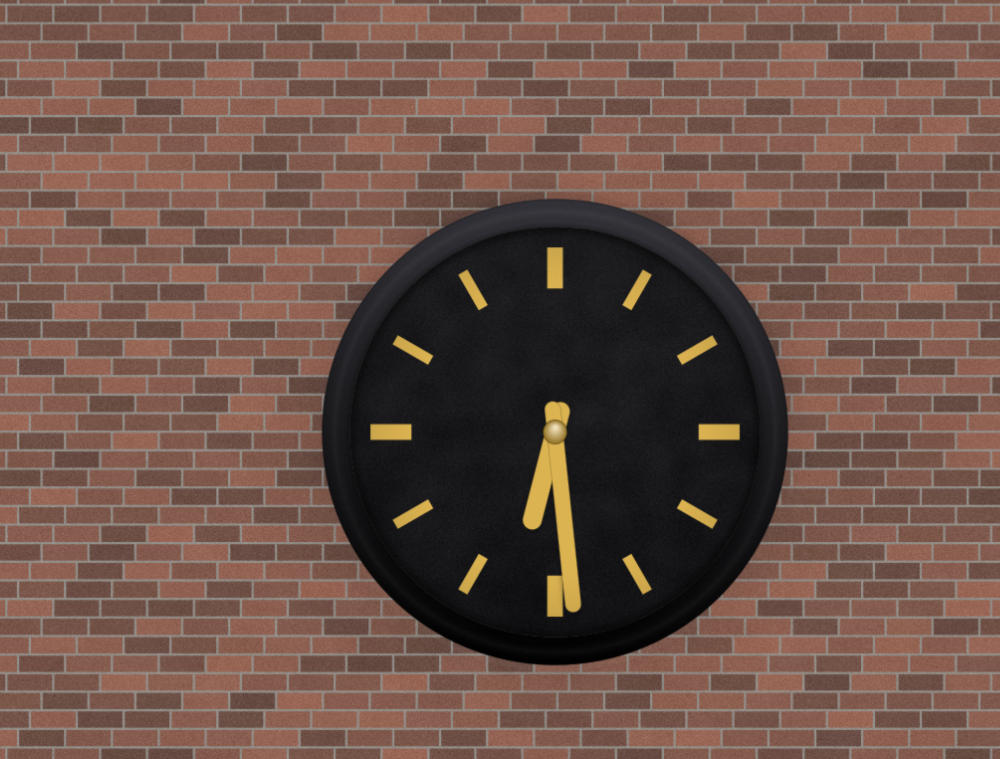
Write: 6:29
